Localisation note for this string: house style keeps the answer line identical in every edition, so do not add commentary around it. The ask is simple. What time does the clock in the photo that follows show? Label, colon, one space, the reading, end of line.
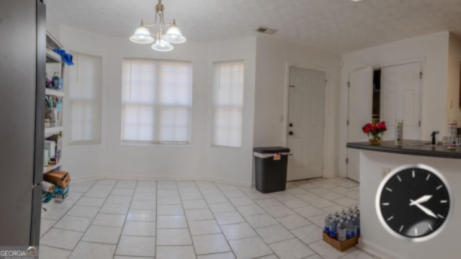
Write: 2:21
